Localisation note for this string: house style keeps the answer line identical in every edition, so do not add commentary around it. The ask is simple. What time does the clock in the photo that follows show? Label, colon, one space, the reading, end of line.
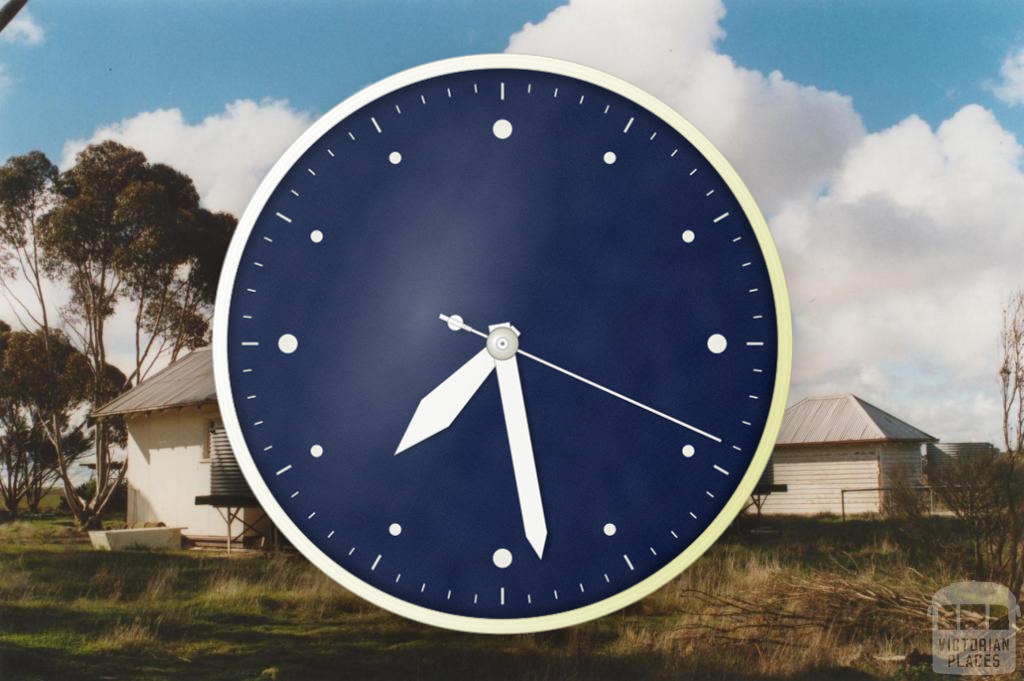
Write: 7:28:19
